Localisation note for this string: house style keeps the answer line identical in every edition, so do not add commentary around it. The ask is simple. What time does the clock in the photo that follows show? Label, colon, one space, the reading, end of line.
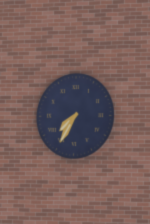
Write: 7:35
